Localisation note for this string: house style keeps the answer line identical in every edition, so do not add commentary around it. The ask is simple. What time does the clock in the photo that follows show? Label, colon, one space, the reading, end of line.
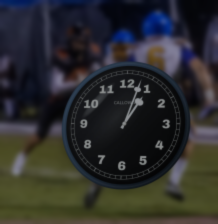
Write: 1:03
